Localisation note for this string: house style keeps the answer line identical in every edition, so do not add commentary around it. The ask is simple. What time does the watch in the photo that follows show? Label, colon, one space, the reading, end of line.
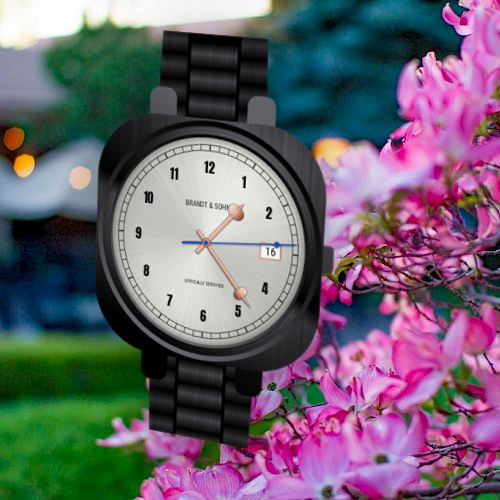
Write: 1:23:14
